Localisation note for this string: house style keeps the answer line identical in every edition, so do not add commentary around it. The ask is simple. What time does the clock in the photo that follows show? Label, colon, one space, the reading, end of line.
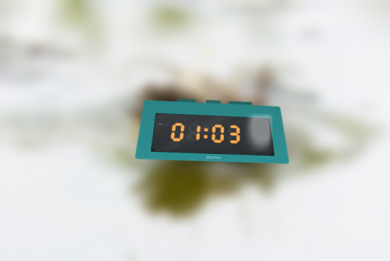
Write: 1:03
